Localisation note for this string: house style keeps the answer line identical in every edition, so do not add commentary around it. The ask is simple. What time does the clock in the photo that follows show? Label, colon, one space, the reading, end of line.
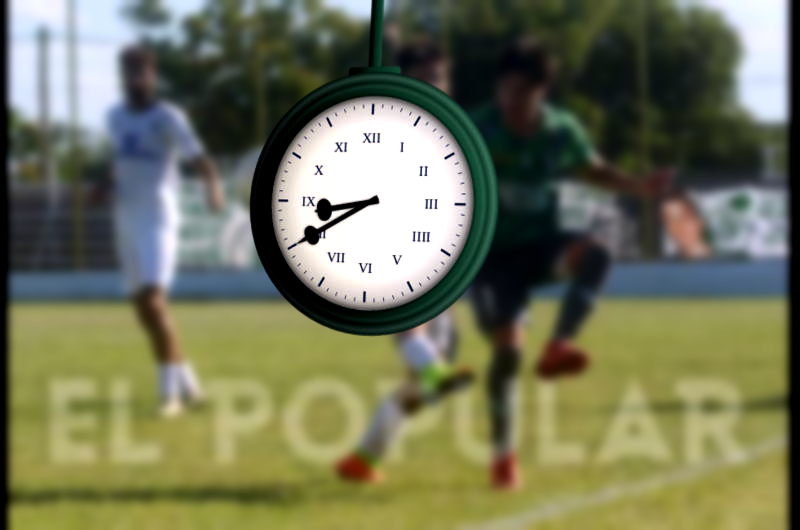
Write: 8:40
